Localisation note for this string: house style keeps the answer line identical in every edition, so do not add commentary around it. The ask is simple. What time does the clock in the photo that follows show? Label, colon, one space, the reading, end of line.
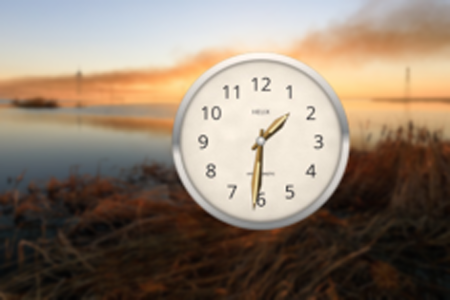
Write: 1:31
